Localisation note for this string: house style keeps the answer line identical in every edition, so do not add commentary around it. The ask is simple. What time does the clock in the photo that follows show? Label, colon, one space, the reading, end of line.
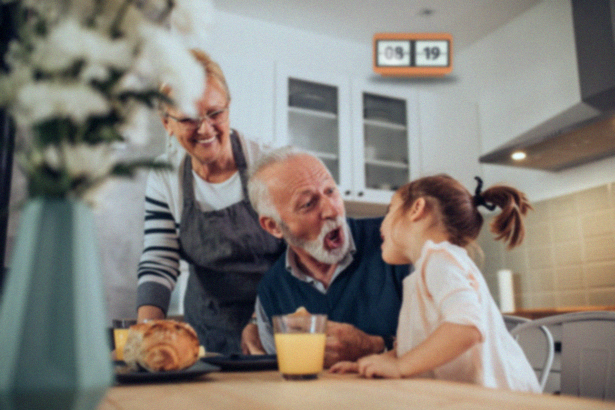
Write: 8:19
